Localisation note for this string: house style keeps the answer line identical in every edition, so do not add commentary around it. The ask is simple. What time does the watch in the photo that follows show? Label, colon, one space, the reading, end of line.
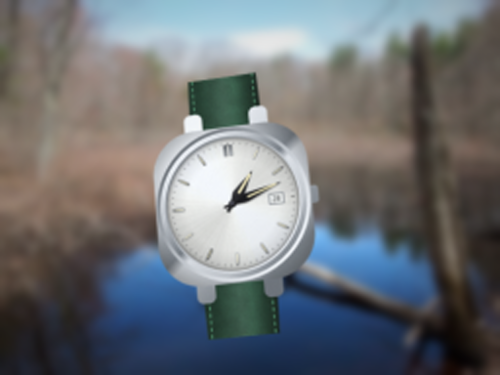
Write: 1:12
